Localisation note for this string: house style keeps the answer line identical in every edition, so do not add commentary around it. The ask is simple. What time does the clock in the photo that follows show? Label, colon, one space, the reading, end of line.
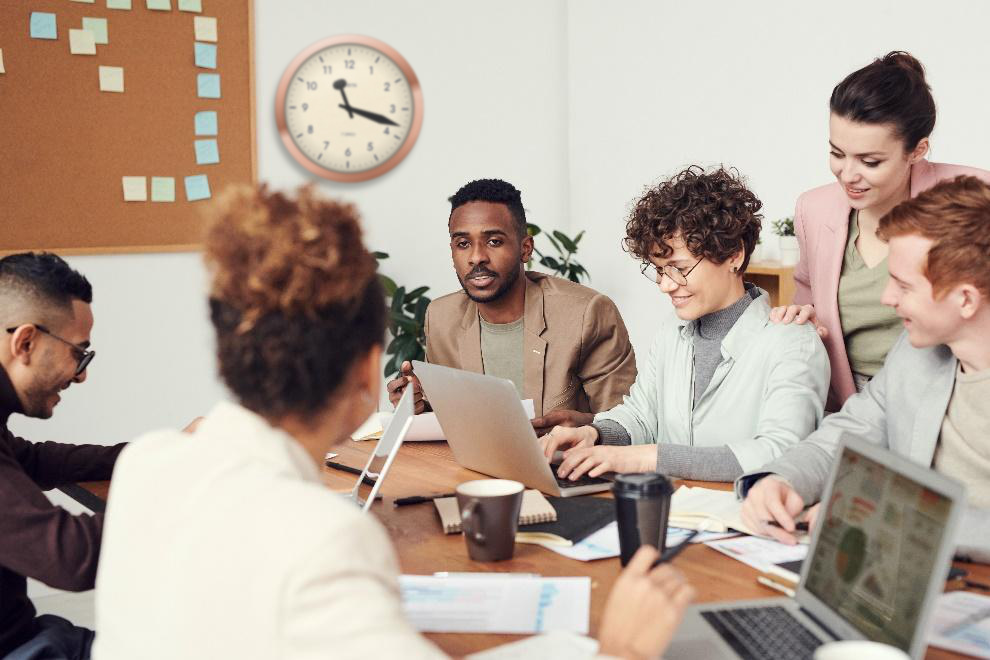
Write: 11:18
